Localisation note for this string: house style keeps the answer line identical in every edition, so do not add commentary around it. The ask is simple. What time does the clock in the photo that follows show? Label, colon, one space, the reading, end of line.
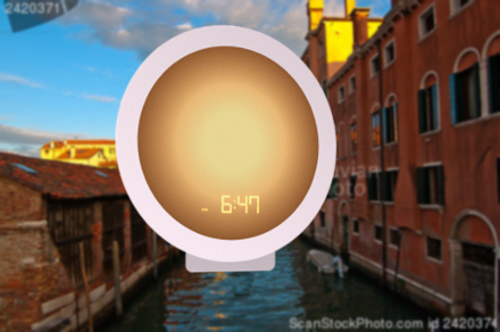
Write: 6:47
